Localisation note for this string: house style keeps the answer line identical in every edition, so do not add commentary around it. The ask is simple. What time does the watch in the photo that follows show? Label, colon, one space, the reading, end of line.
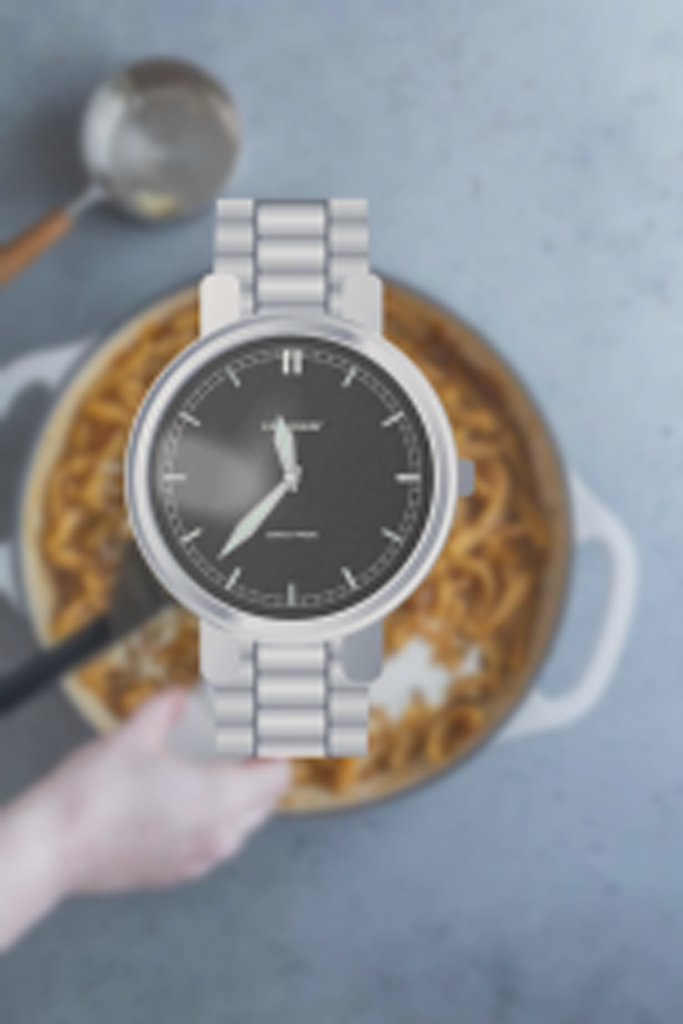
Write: 11:37
